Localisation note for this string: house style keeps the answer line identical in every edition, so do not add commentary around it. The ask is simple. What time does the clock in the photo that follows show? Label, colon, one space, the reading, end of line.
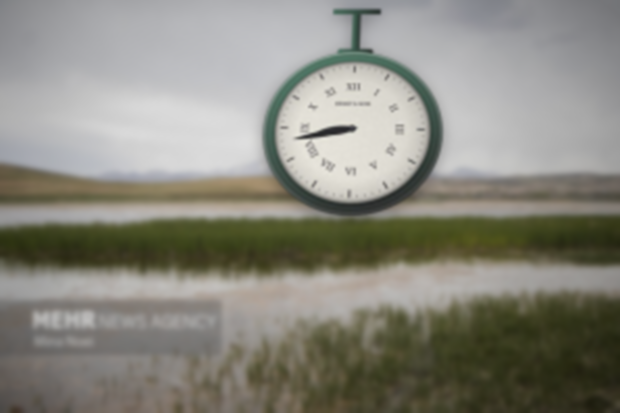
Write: 8:43
